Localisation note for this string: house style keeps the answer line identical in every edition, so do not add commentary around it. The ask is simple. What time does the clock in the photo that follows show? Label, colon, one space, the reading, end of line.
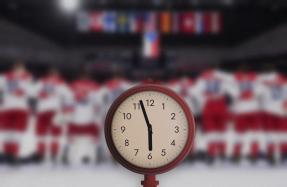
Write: 5:57
